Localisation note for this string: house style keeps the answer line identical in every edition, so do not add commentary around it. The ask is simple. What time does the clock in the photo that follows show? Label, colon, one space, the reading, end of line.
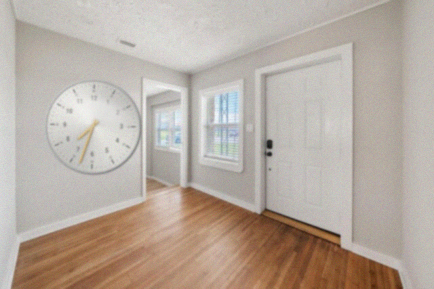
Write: 7:33
